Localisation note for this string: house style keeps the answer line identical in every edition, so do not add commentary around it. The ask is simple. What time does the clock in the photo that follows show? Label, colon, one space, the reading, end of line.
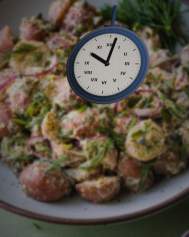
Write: 10:02
